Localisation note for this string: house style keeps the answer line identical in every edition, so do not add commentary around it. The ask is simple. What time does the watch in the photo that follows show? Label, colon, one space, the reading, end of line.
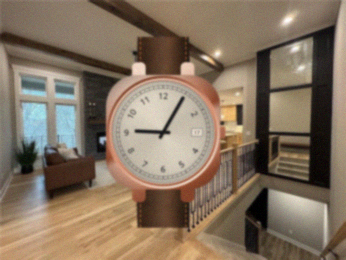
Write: 9:05
